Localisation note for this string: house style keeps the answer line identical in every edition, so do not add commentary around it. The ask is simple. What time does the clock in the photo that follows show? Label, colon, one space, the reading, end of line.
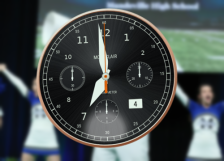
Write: 6:59
